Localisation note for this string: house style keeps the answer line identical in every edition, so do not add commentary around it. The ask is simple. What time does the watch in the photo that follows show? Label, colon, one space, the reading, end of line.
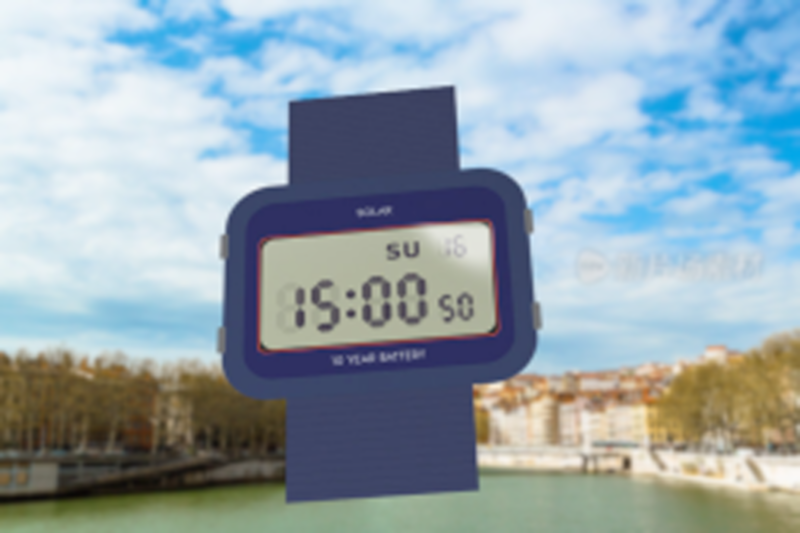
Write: 15:00:50
